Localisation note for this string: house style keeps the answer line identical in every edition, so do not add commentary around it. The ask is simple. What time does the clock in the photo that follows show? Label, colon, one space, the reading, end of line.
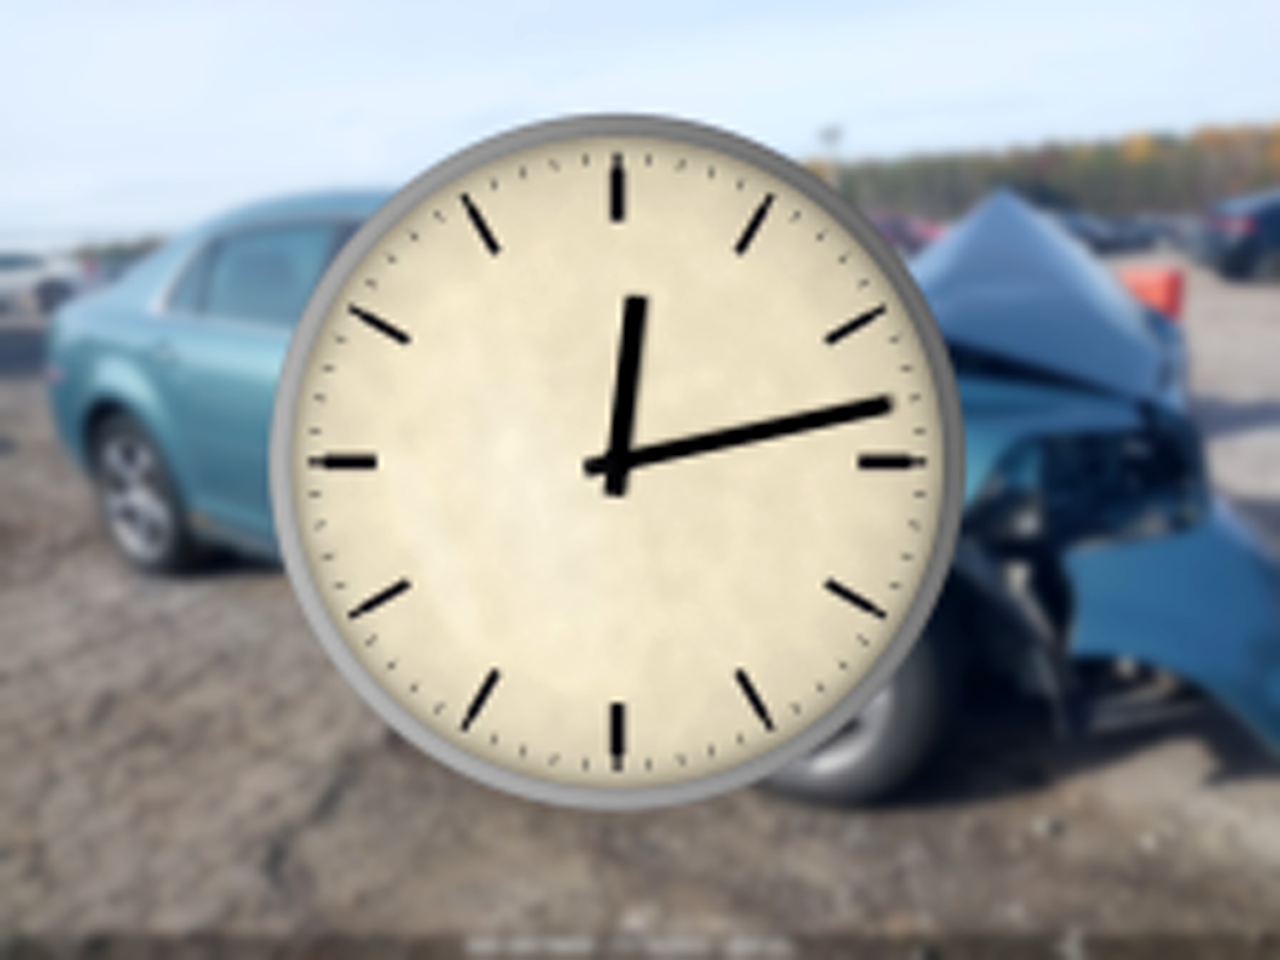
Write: 12:13
